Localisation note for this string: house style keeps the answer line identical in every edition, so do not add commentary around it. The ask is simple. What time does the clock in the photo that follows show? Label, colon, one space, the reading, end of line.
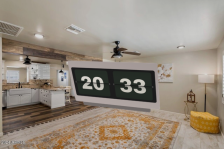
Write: 20:33
